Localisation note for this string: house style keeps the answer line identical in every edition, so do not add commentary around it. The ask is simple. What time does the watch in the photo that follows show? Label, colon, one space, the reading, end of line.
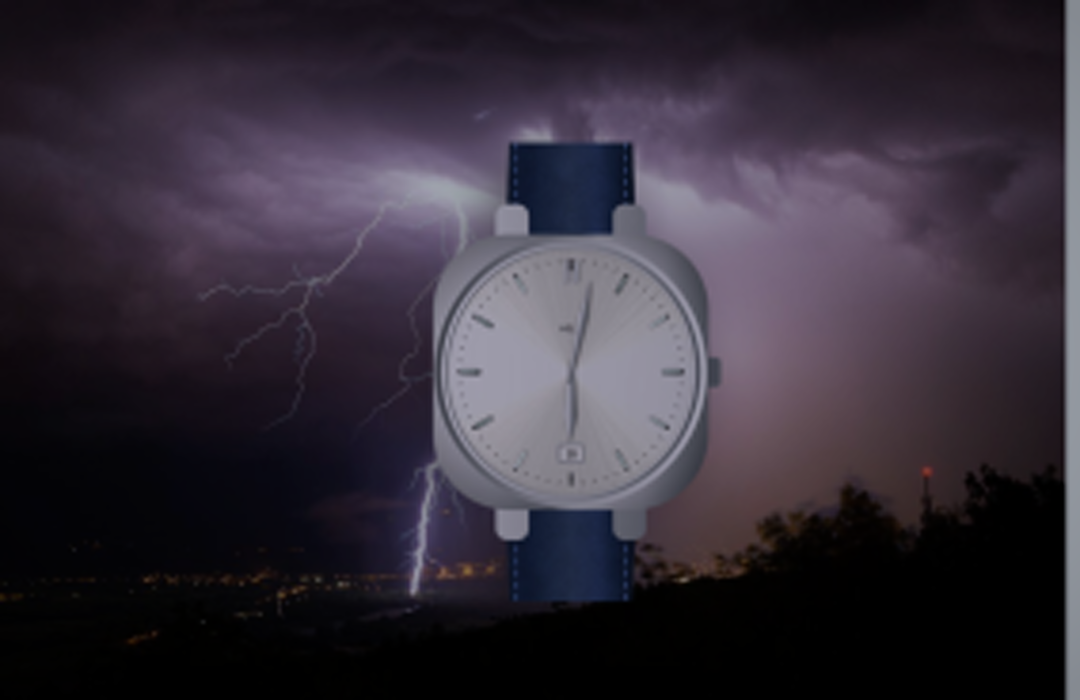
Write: 6:02
